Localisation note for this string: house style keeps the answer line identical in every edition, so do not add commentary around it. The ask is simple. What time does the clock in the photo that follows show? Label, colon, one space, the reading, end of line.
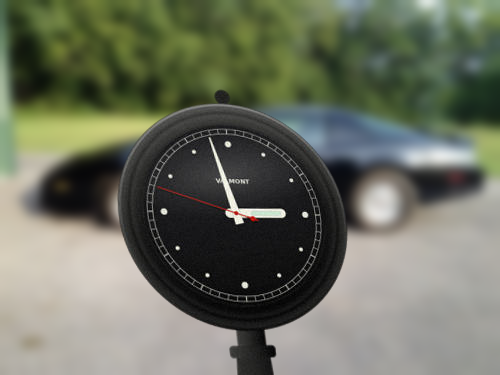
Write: 2:57:48
